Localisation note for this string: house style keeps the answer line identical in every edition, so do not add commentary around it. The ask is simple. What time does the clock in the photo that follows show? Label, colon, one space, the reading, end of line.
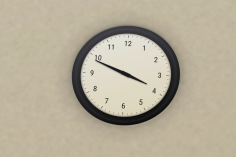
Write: 3:49
